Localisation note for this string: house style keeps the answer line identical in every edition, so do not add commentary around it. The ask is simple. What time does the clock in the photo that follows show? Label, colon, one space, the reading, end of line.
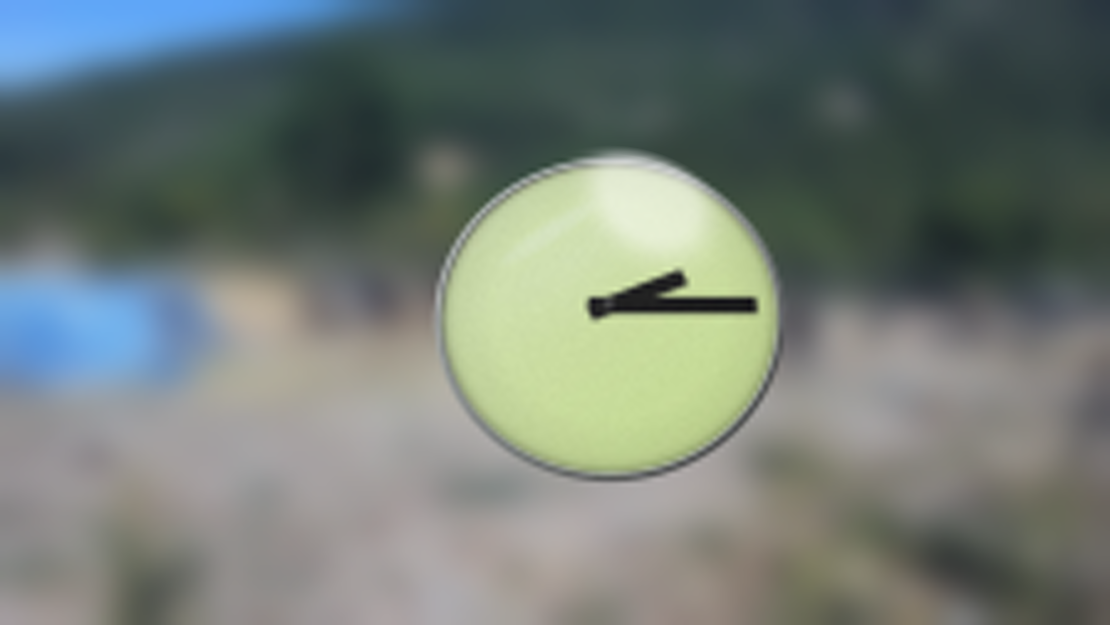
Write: 2:15
